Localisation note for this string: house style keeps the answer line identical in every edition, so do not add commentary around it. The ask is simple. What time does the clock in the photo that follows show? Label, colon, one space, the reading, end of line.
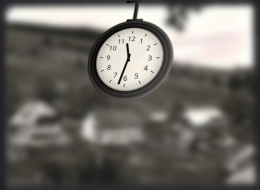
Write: 11:32
